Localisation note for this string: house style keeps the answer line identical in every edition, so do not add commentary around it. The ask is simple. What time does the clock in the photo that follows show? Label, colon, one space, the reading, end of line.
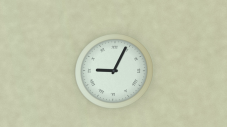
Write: 9:04
